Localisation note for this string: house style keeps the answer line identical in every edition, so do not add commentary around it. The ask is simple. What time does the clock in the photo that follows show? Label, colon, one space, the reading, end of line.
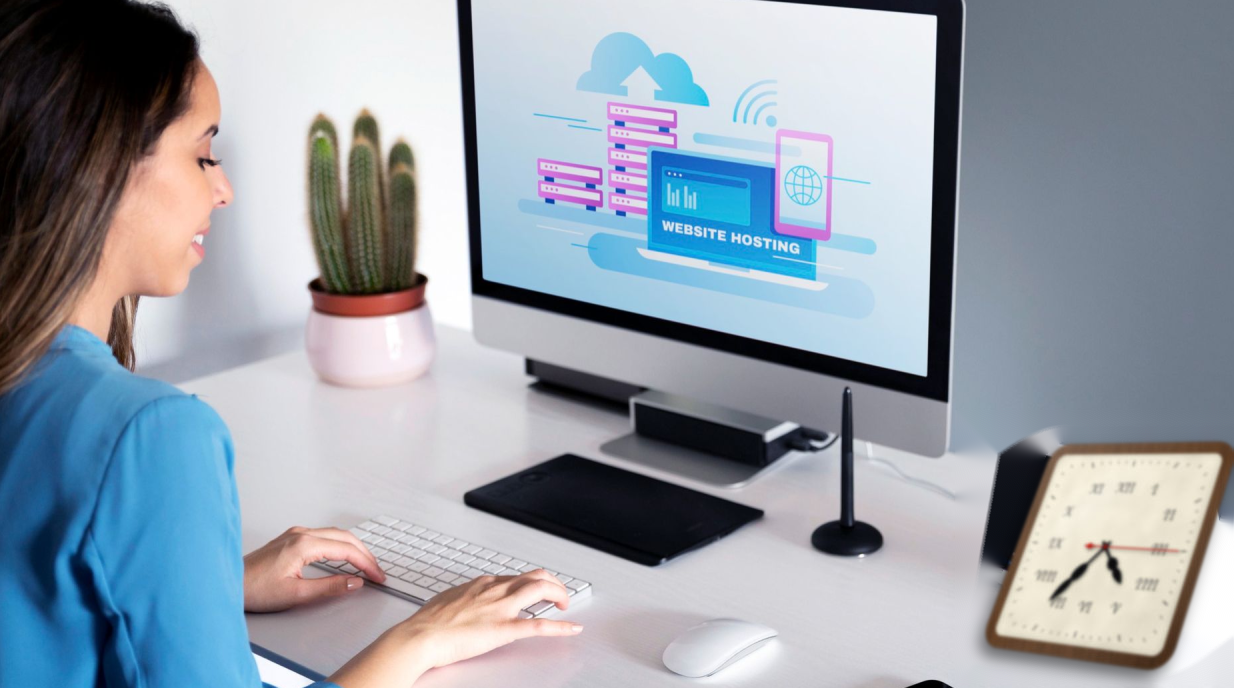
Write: 4:36:15
